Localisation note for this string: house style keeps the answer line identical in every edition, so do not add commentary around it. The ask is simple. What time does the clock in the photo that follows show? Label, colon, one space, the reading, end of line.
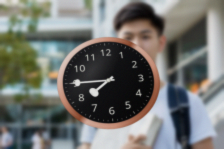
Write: 7:45
